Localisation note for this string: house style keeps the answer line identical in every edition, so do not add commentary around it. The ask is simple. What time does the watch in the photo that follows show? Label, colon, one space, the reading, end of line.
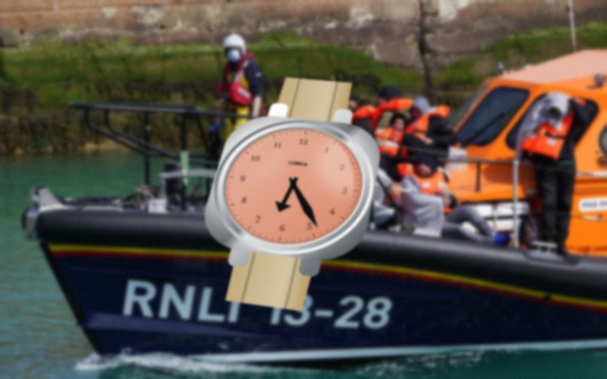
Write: 6:24
